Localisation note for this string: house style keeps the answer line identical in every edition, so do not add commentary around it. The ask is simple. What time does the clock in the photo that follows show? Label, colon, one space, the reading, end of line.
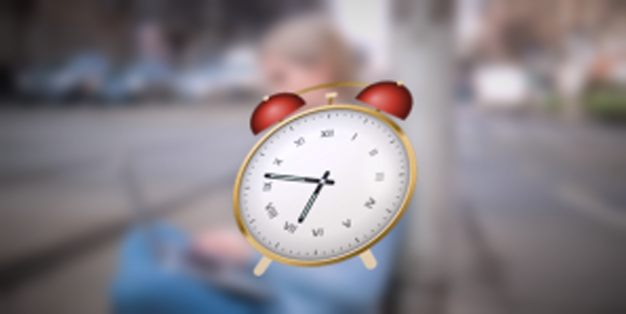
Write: 6:47
